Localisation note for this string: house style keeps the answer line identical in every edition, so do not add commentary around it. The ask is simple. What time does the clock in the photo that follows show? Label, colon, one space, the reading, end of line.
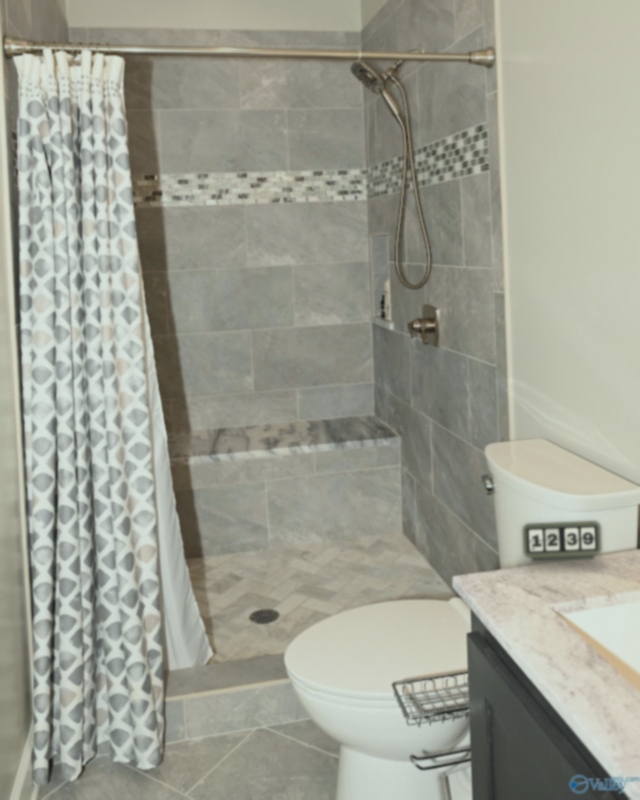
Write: 12:39
